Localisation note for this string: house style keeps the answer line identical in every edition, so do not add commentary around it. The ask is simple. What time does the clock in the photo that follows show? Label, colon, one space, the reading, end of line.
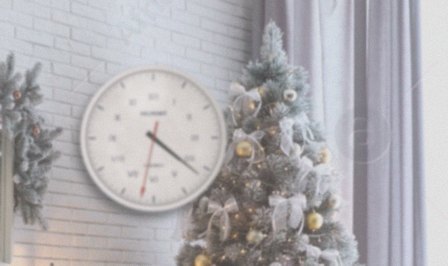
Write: 4:21:32
